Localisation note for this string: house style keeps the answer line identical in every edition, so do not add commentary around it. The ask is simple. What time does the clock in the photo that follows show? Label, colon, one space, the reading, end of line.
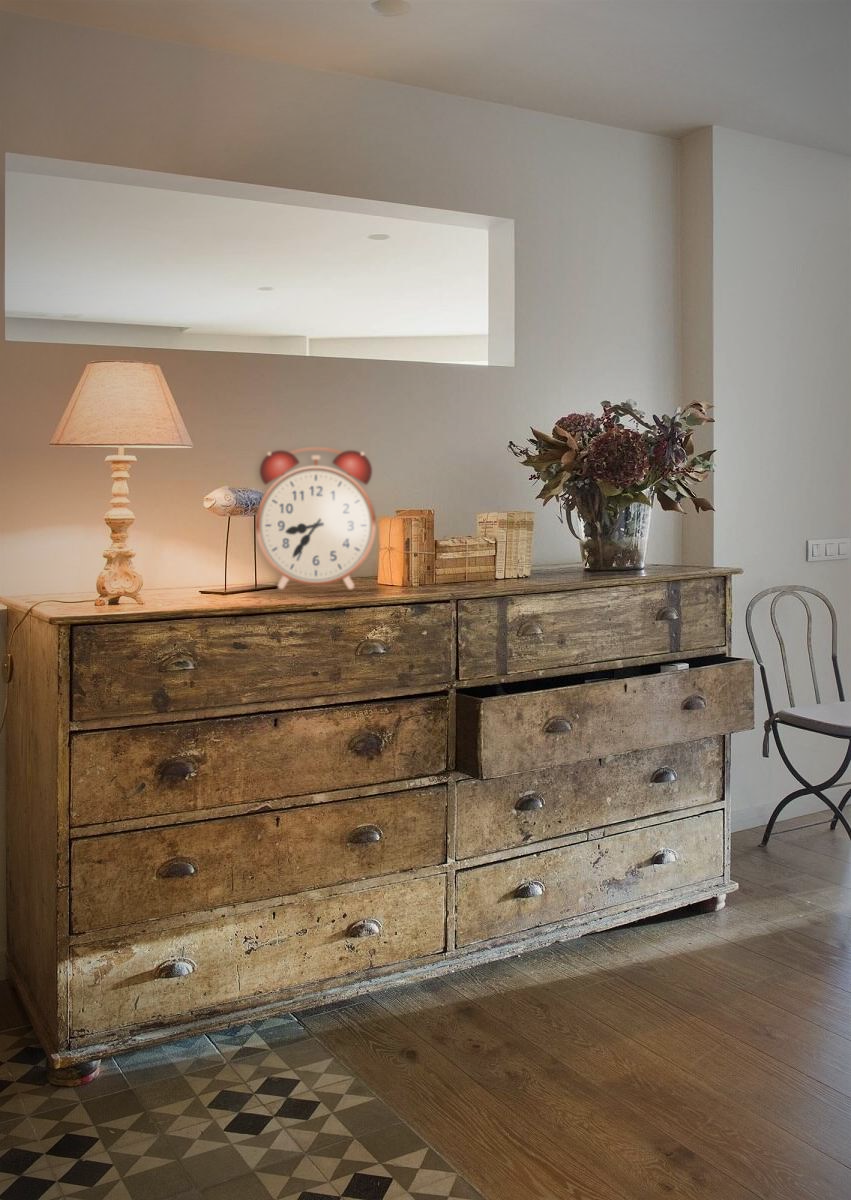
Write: 8:36
